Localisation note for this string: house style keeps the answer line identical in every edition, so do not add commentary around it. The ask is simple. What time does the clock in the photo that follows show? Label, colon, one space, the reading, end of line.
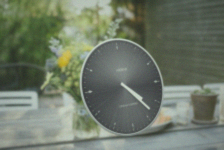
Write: 4:23
